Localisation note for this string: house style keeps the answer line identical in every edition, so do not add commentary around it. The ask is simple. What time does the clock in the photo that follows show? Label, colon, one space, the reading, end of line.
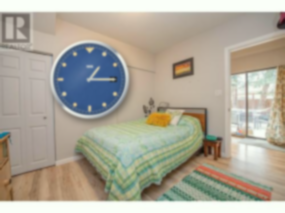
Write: 1:15
